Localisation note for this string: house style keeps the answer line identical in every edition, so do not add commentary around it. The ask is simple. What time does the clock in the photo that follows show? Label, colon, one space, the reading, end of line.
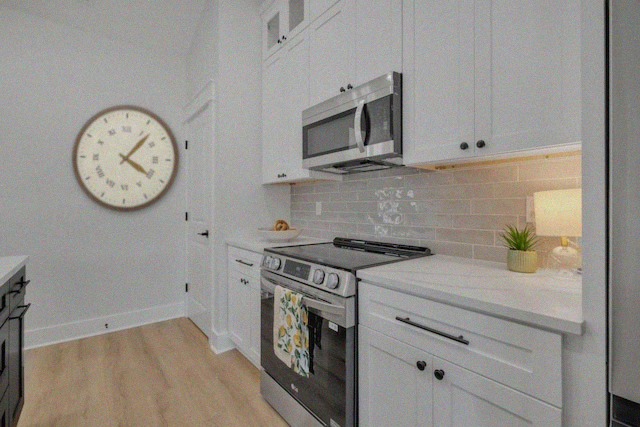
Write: 4:07
